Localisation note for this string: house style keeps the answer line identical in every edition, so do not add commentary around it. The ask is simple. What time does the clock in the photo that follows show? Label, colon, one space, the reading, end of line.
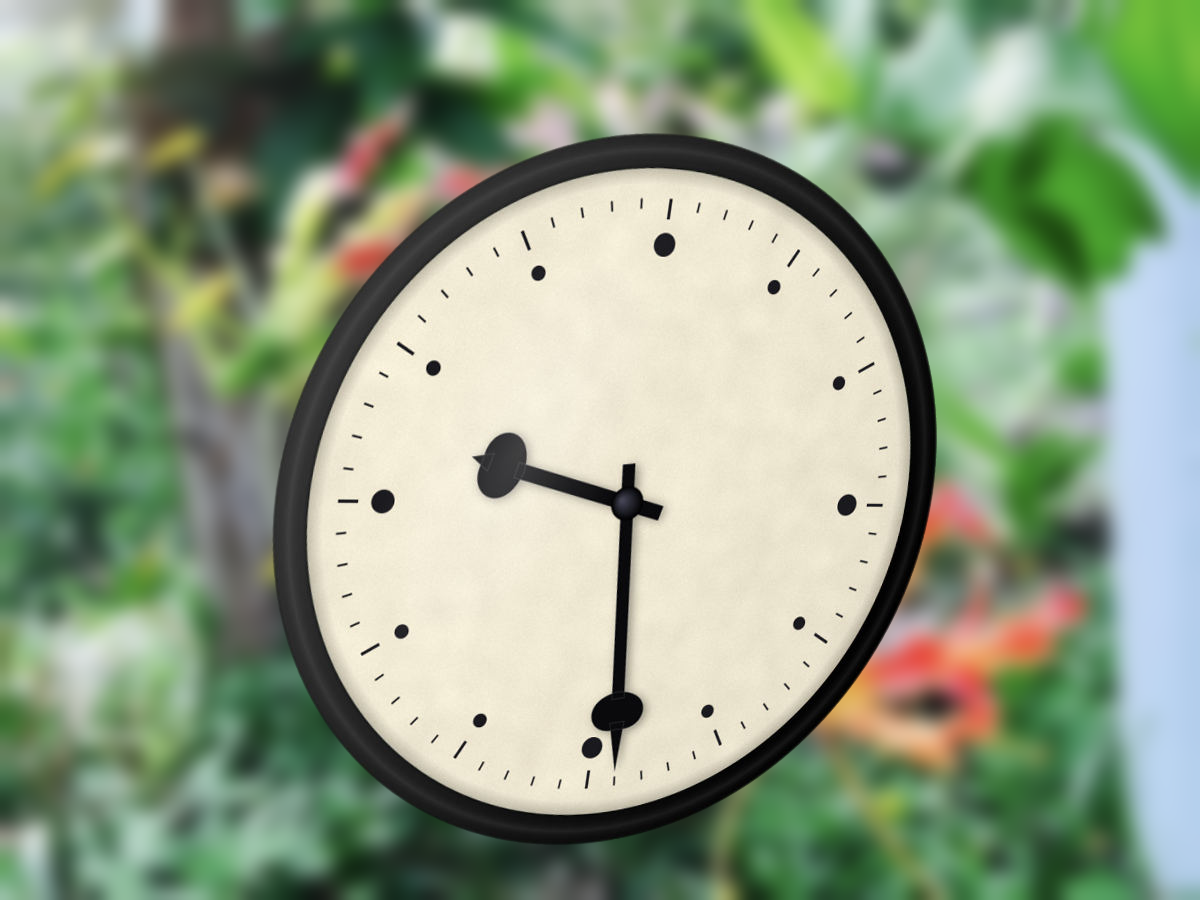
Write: 9:29
